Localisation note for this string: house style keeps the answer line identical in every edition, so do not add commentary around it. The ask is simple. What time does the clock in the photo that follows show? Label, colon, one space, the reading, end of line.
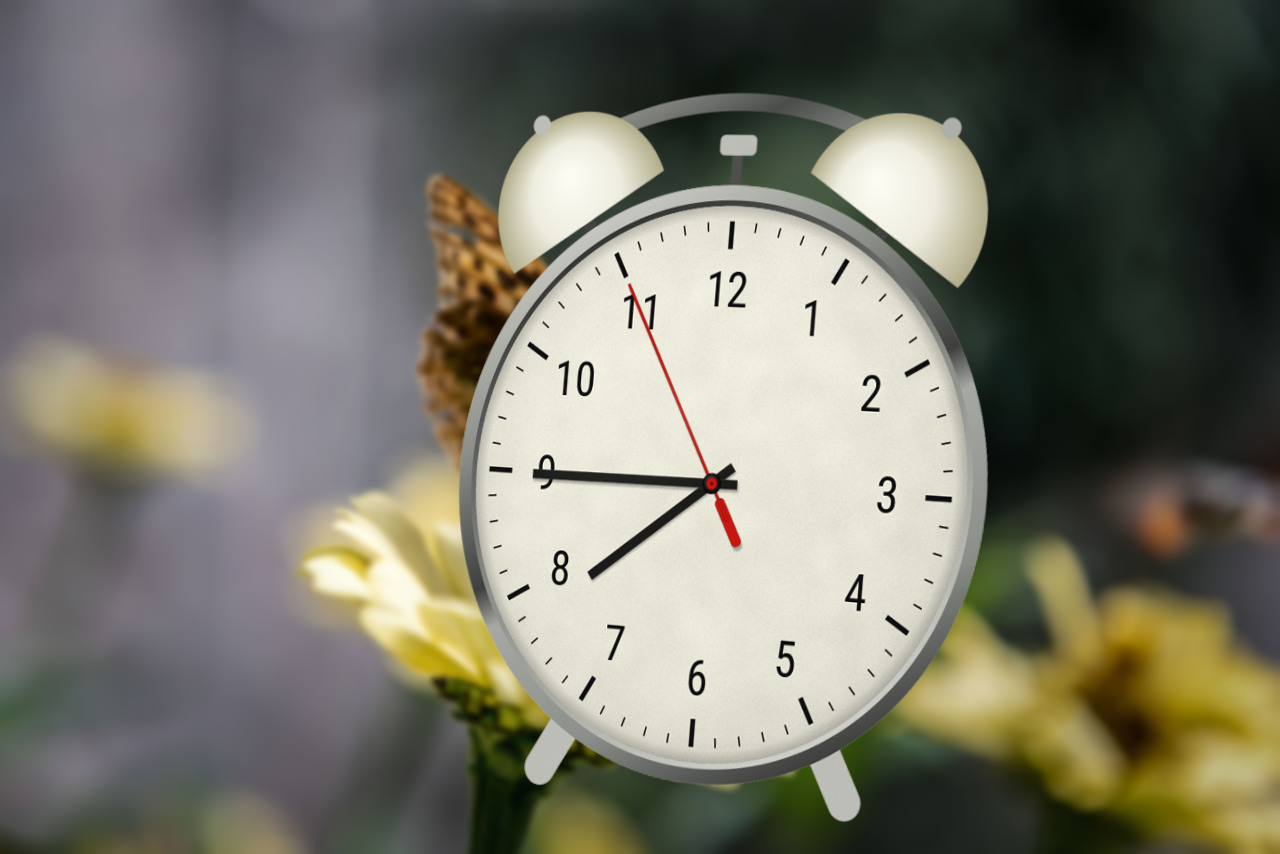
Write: 7:44:55
